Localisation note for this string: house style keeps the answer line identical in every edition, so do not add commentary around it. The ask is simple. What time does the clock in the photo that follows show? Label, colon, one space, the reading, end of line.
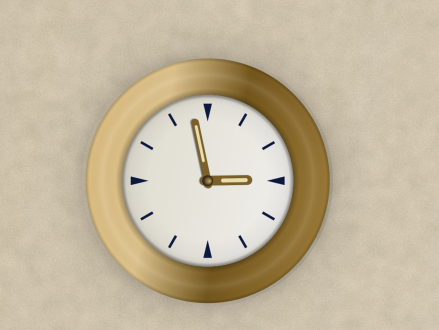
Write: 2:58
